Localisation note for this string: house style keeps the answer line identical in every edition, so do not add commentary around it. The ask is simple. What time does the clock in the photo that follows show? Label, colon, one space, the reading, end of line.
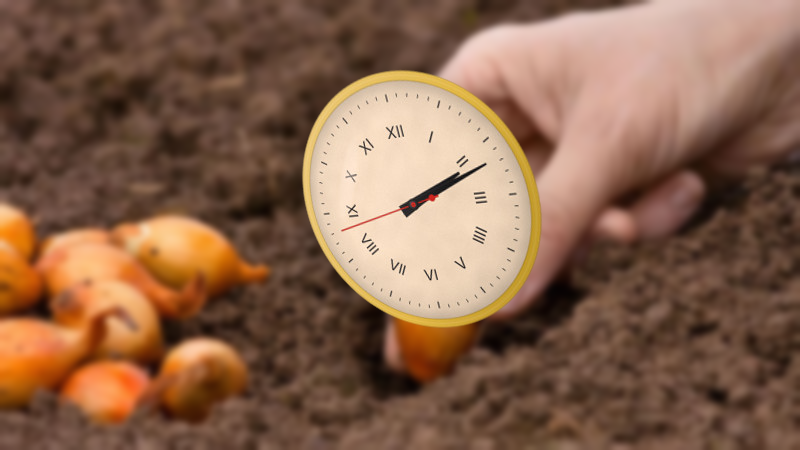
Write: 2:11:43
